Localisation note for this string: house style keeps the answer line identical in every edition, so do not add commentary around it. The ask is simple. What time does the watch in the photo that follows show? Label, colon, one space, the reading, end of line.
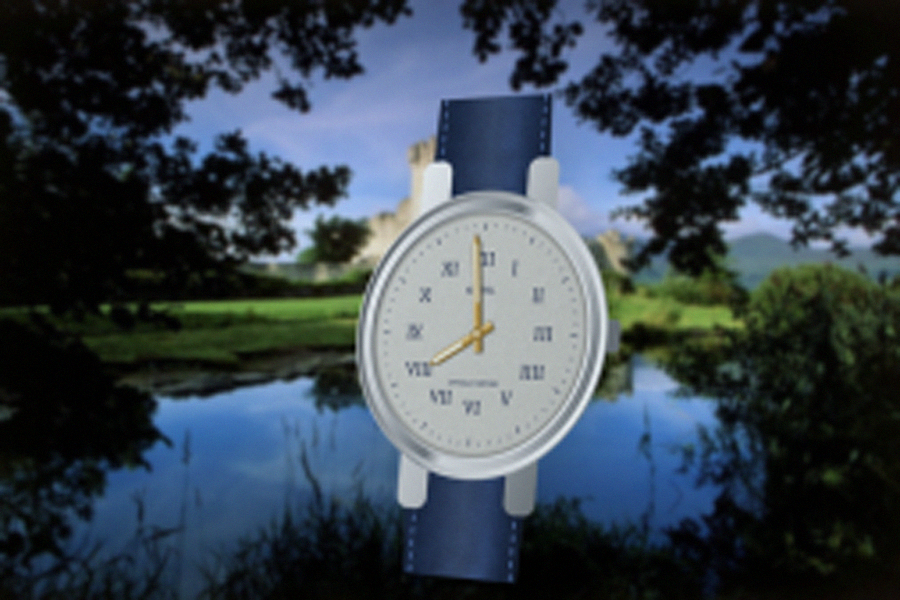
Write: 7:59
